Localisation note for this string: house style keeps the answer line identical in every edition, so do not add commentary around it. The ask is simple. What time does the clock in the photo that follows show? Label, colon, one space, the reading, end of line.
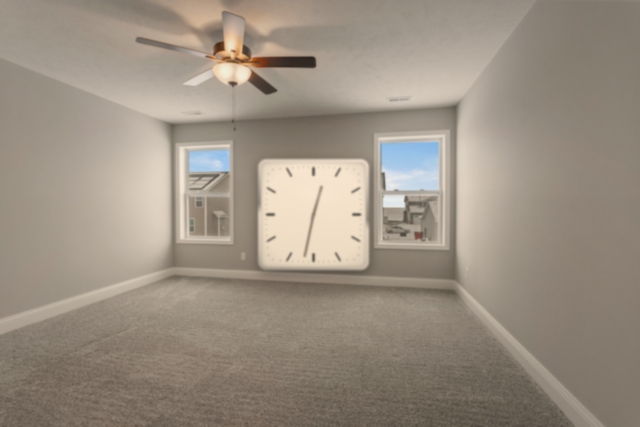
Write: 12:32
